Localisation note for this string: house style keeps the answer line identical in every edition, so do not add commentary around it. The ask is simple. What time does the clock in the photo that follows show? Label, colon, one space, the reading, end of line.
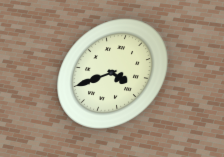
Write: 3:40
